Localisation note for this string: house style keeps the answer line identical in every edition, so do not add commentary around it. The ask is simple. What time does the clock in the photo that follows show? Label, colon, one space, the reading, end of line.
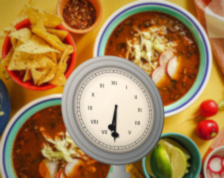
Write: 6:31
